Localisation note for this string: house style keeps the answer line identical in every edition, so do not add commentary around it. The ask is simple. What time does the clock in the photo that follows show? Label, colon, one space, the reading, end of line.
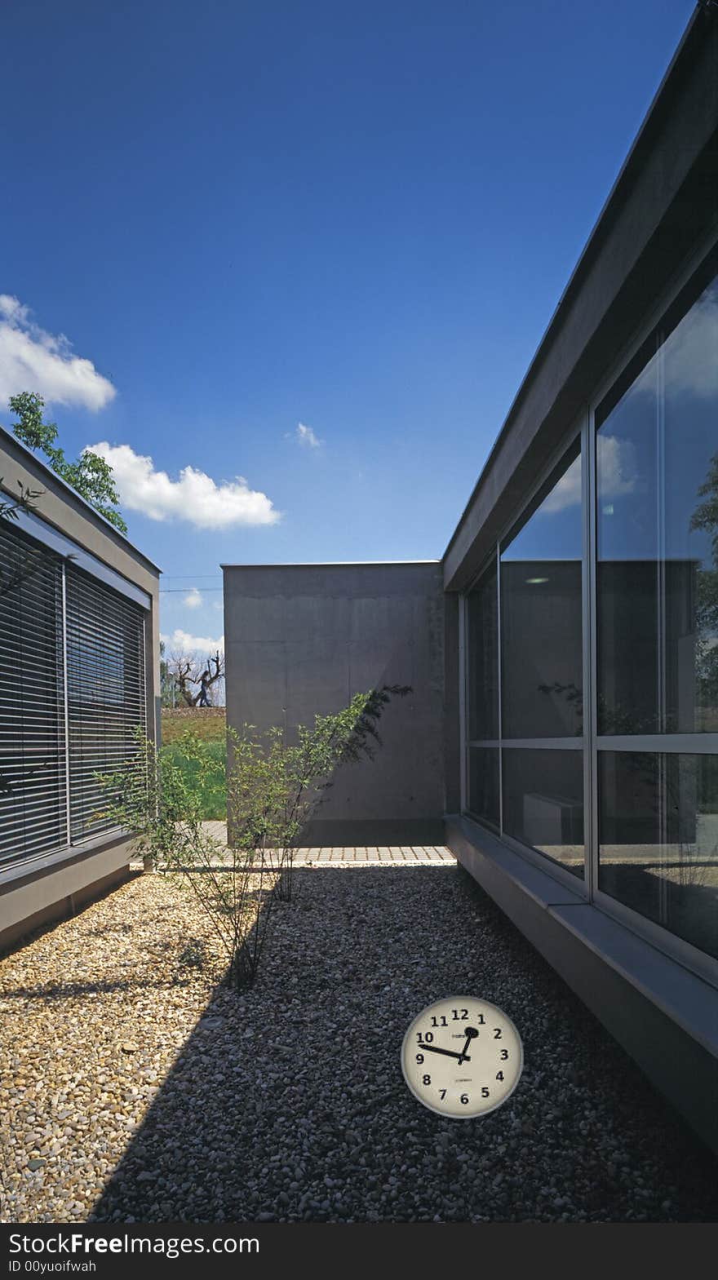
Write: 12:48
